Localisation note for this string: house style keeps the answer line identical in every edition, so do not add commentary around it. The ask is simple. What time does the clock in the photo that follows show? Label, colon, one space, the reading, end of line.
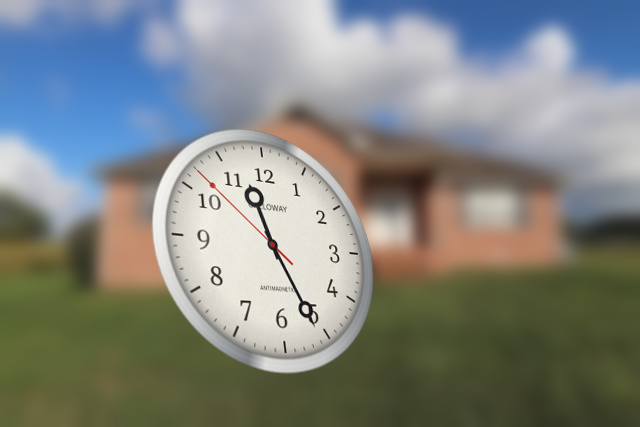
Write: 11:25:52
